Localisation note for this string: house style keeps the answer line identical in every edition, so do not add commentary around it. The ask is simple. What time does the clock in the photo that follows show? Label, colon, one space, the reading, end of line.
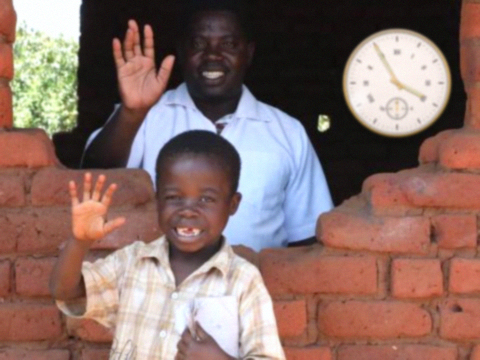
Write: 3:55
